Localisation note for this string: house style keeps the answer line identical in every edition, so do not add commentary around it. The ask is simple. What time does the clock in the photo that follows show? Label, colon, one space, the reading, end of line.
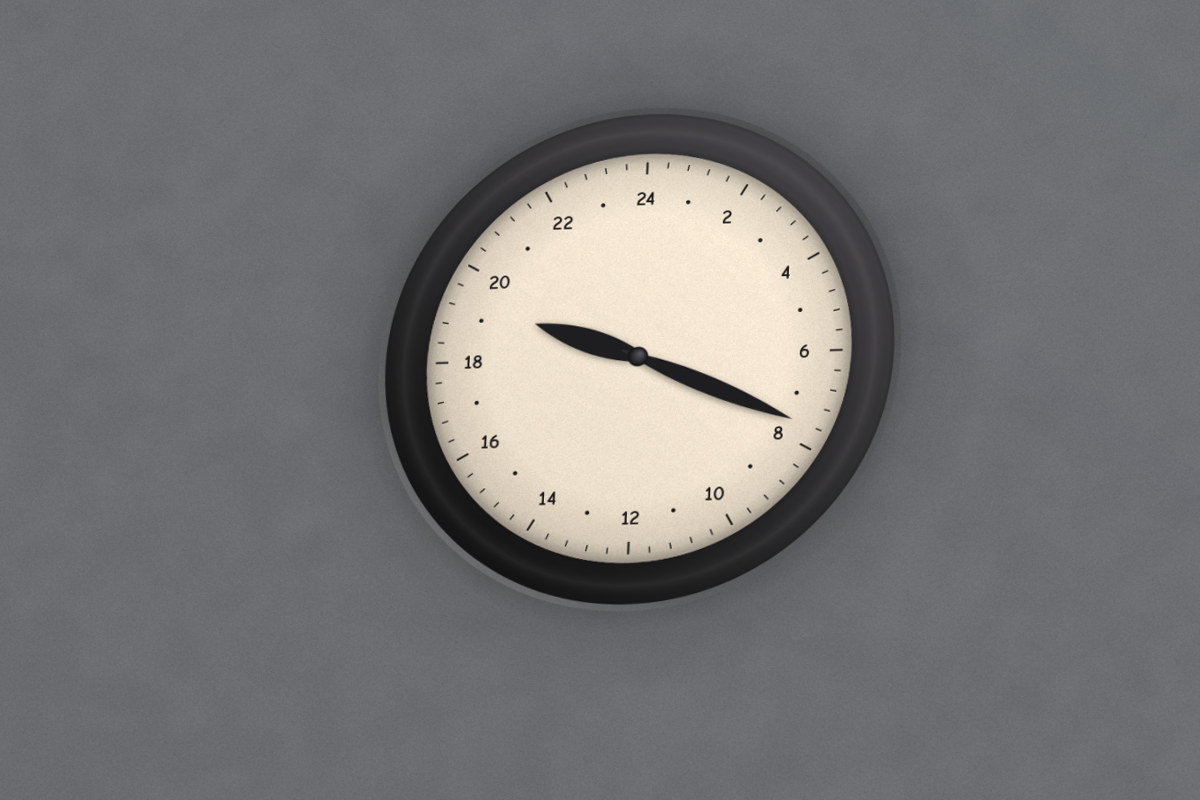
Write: 19:19
